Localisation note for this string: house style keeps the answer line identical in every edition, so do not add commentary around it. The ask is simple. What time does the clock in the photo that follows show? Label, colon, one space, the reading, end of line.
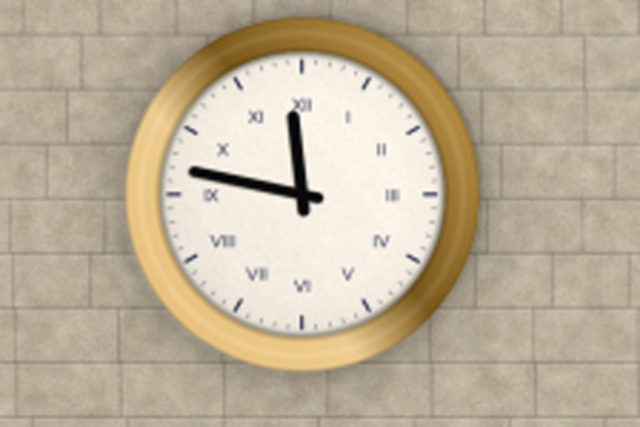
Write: 11:47
